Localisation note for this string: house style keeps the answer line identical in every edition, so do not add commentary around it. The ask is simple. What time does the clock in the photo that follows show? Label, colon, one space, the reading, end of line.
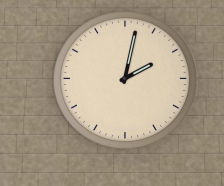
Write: 2:02
